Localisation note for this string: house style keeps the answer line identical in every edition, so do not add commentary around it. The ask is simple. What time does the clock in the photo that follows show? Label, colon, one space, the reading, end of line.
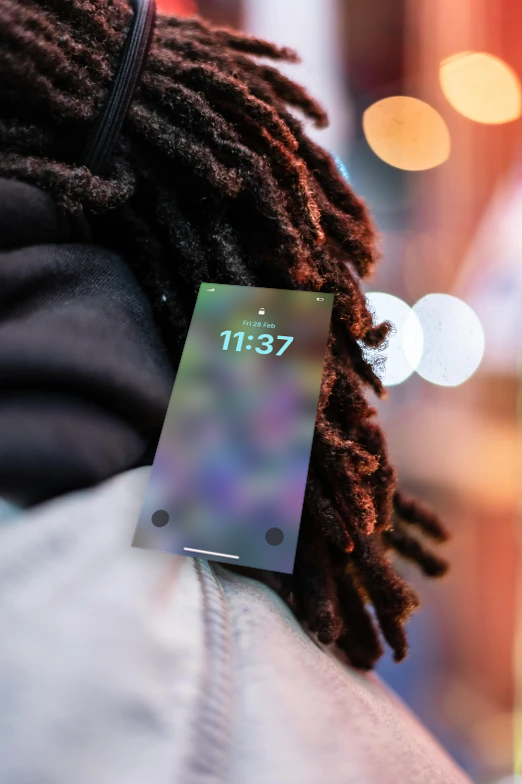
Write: 11:37
